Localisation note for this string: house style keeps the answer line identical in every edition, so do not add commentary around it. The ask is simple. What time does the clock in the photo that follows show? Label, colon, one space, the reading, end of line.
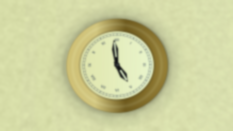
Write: 4:59
